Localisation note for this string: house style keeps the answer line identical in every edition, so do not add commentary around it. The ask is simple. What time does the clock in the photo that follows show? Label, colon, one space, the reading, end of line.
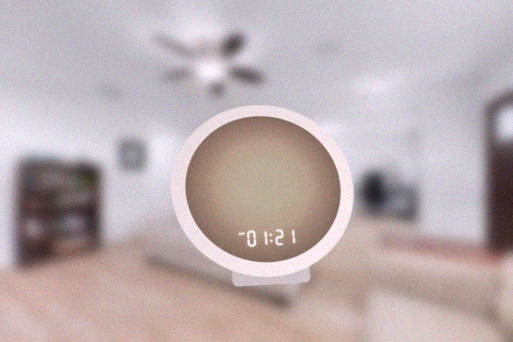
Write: 1:21
